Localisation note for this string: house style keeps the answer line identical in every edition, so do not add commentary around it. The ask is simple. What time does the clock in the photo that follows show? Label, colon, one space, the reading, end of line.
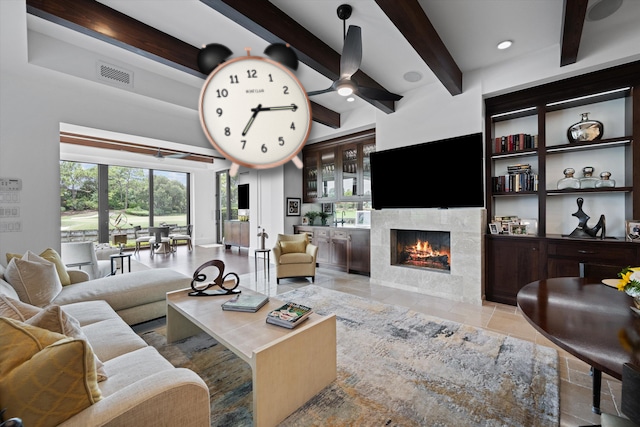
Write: 7:15
